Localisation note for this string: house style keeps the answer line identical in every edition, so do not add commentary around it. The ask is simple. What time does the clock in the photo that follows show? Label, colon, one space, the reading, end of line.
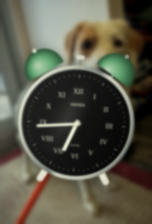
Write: 6:44
